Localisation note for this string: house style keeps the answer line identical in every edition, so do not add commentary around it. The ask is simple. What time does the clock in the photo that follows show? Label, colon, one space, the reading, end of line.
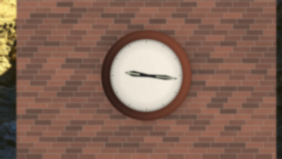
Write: 9:16
